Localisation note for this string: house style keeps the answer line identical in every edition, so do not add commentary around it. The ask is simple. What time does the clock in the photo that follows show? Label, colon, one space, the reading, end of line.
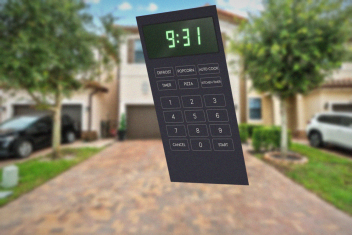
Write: 9:31
